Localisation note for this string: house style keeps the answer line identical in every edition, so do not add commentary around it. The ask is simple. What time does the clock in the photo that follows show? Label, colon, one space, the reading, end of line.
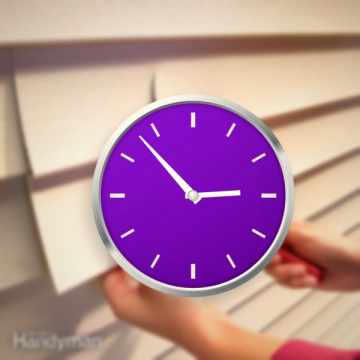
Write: 2:53
